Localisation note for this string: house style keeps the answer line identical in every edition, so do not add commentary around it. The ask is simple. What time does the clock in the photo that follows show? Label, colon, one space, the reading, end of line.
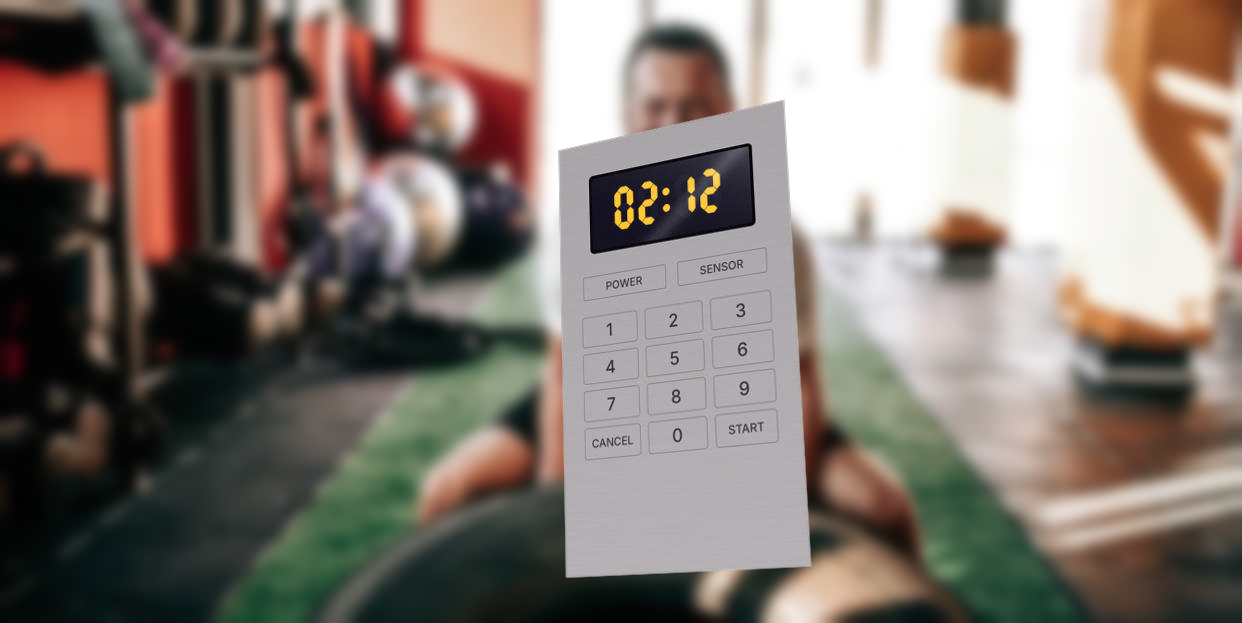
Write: 2:12
